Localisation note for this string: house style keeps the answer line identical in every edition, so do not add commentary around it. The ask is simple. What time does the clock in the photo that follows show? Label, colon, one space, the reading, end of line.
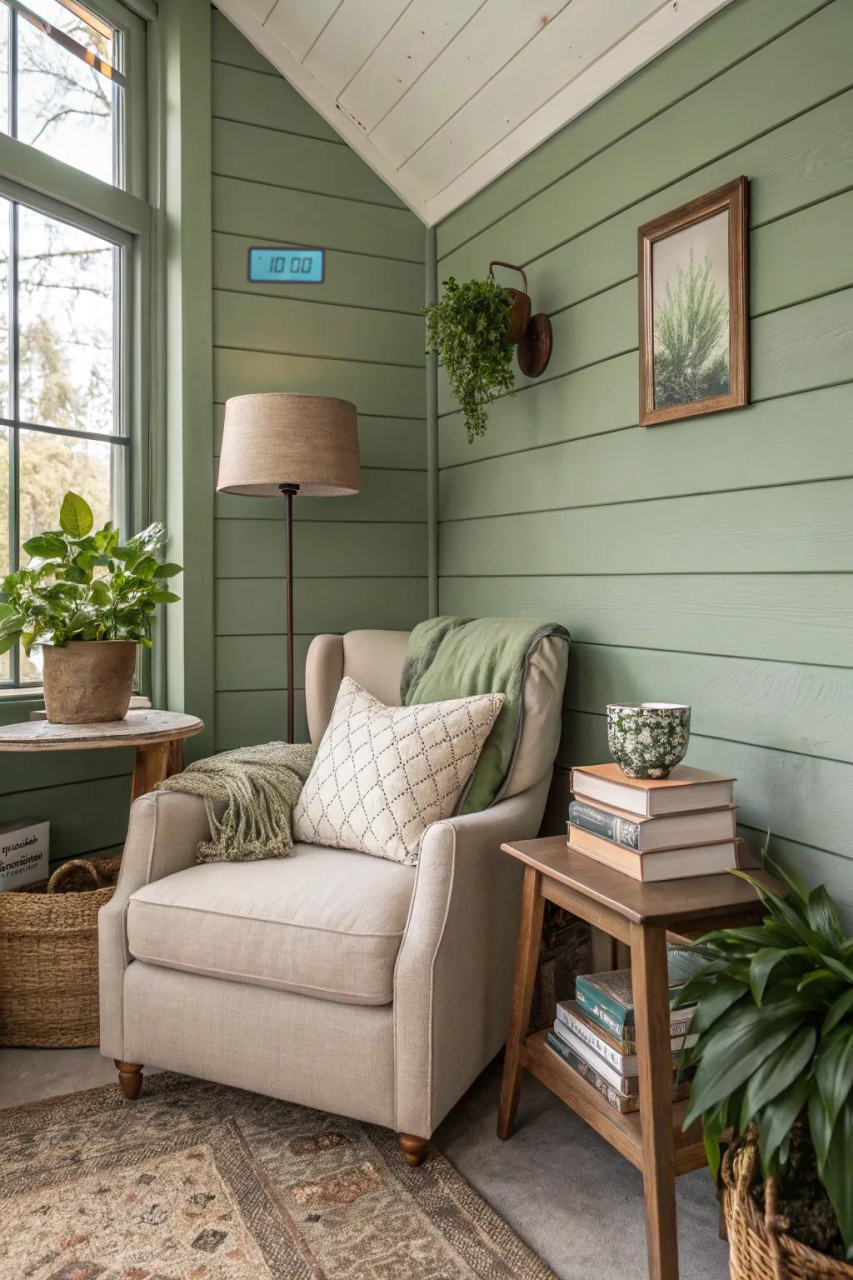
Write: 10:00
